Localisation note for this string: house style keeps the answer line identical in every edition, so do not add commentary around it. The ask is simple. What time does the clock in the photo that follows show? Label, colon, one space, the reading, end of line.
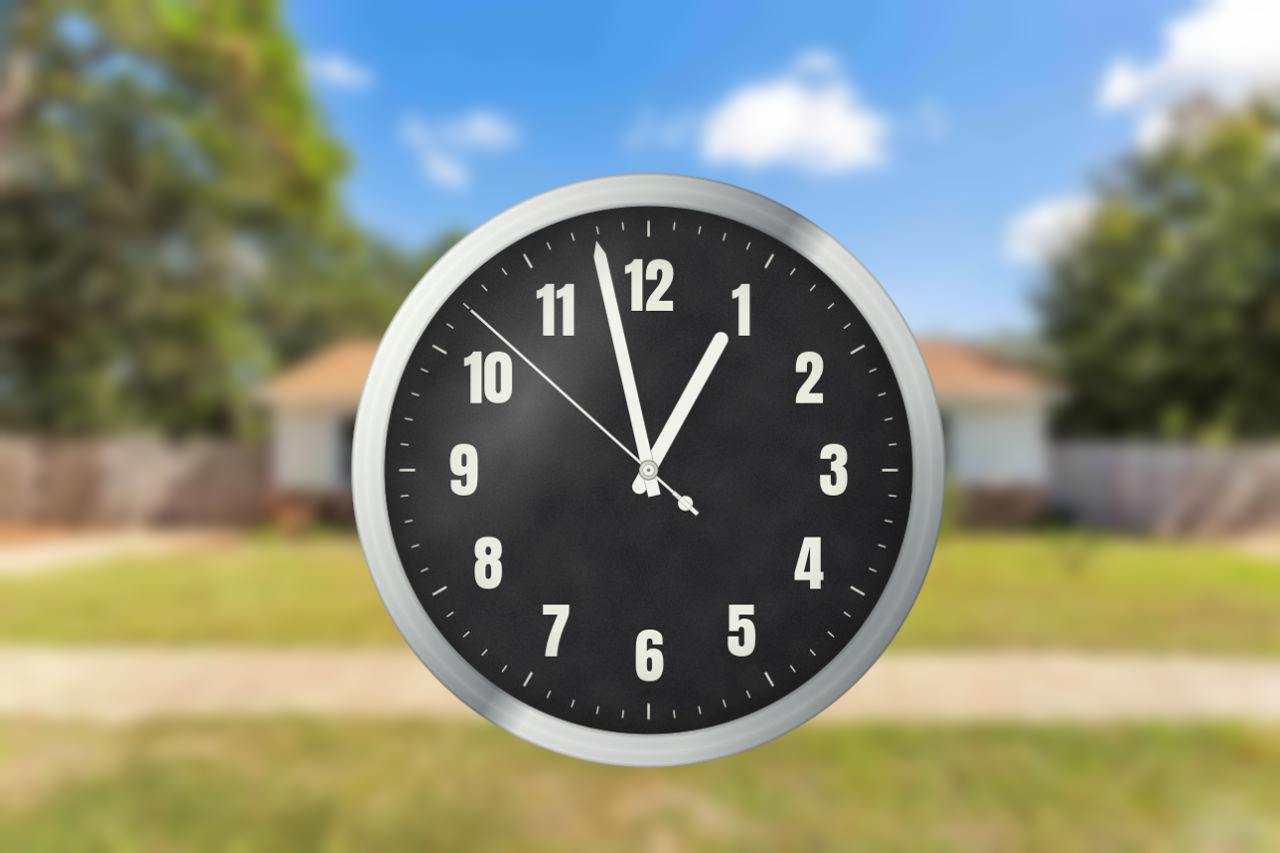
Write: 12:57:52
